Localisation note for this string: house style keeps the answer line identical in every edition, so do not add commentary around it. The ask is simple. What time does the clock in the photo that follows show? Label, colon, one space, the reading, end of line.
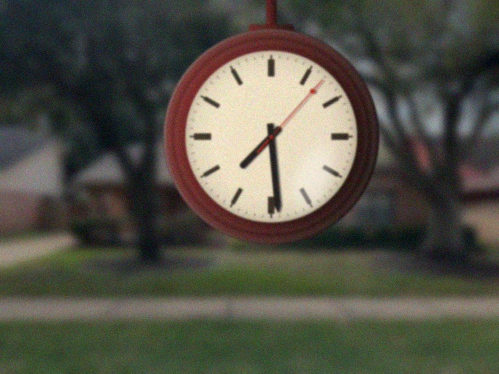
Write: 7:29:07
